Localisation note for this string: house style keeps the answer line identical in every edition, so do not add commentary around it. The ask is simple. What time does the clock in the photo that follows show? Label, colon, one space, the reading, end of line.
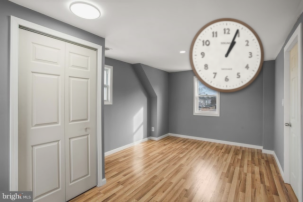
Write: 1:04
